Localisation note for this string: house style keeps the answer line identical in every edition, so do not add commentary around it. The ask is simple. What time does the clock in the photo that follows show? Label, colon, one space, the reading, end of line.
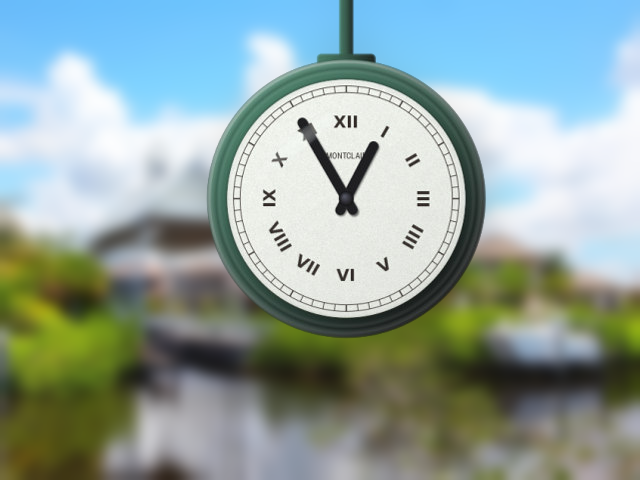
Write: 12:55
